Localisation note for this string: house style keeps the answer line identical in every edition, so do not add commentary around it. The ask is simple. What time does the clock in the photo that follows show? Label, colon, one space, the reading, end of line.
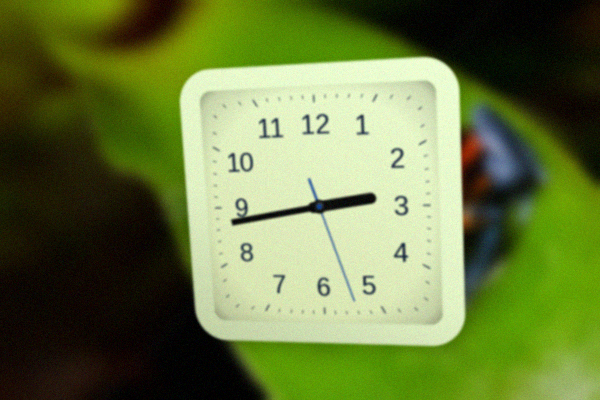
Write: 2:43:27
